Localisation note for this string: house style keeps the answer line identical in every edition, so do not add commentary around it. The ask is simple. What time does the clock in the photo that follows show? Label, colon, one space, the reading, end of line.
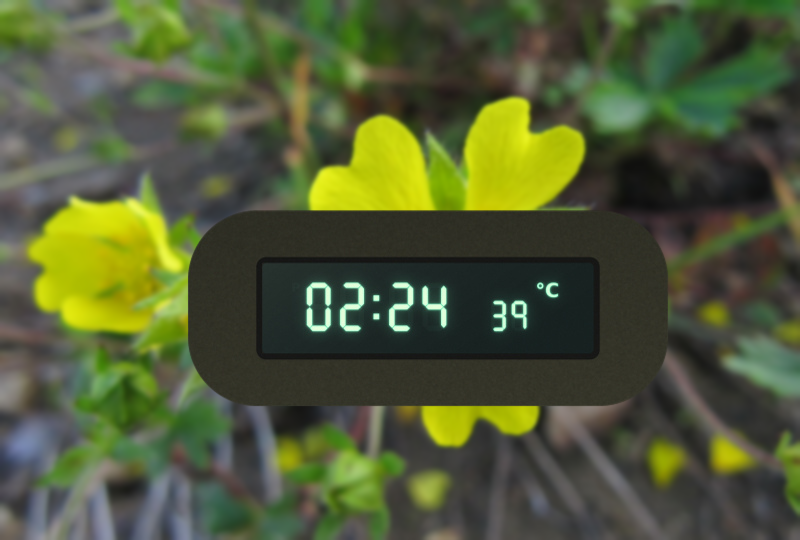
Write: 2:24
